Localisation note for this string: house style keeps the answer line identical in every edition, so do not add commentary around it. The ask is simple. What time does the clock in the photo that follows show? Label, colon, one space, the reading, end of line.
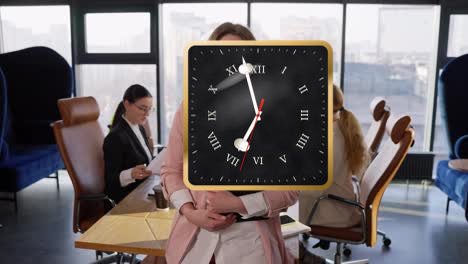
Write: 6:57:33
